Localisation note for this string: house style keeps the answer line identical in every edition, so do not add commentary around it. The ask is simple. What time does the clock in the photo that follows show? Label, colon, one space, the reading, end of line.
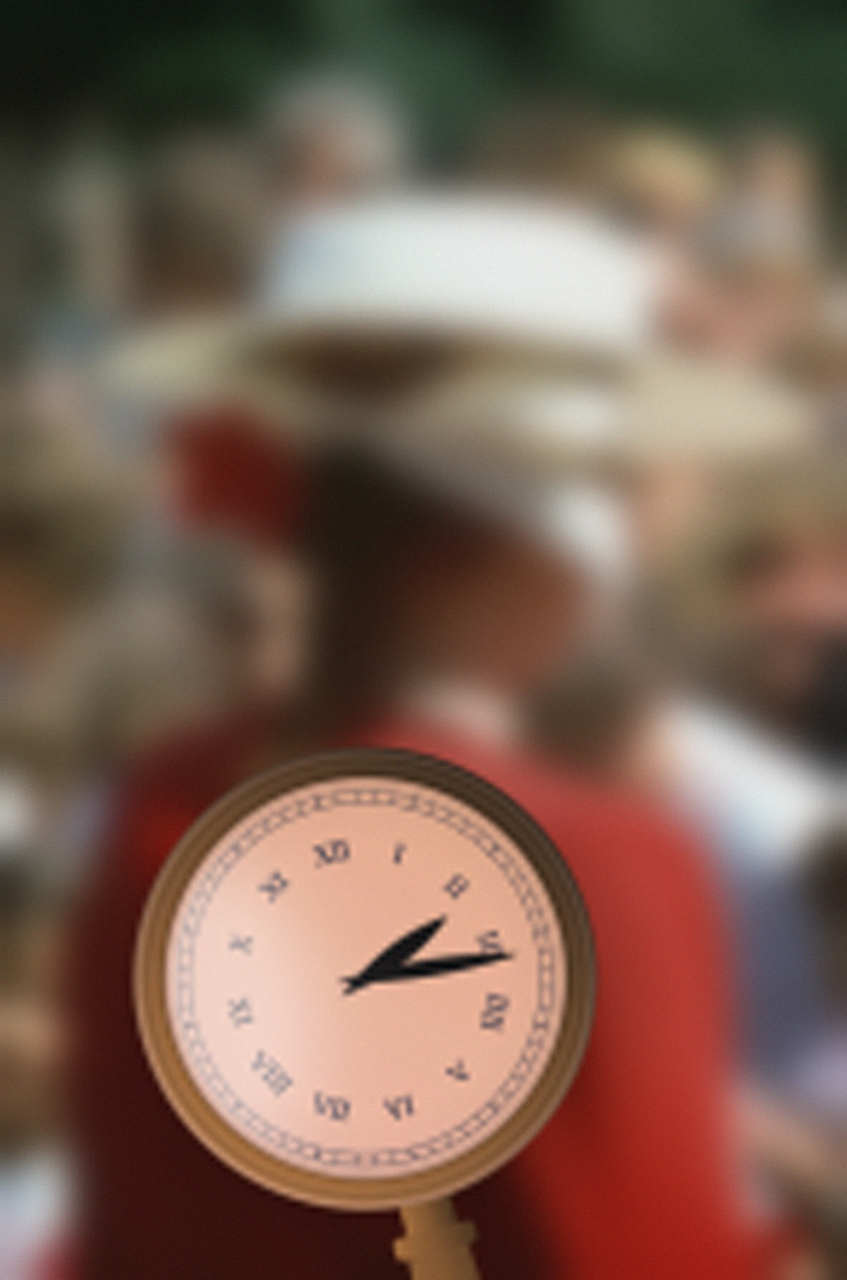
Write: 2:16
